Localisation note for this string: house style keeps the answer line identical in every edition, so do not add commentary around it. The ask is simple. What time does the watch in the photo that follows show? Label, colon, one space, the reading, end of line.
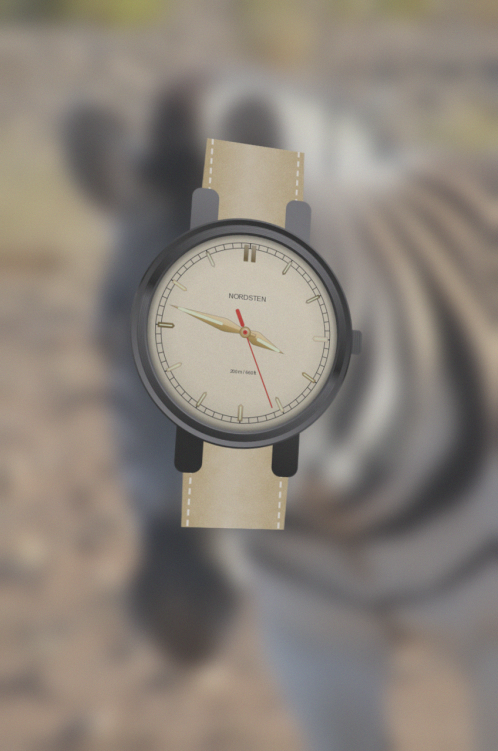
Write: 3:47:26
